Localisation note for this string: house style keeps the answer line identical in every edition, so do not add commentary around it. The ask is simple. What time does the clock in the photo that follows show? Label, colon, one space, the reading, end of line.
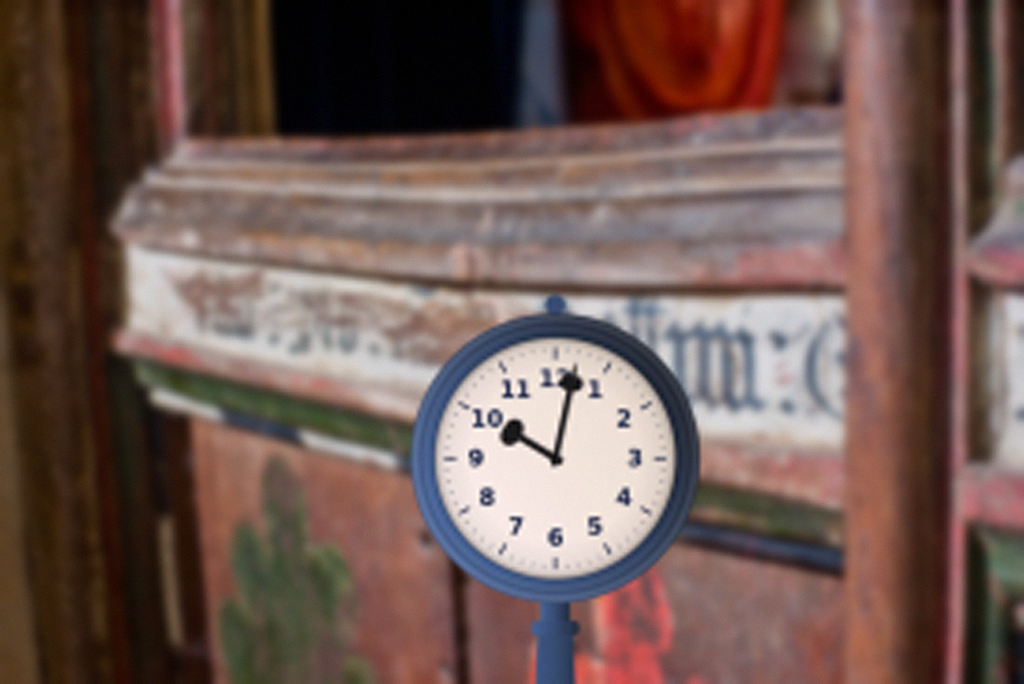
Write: 10:02
